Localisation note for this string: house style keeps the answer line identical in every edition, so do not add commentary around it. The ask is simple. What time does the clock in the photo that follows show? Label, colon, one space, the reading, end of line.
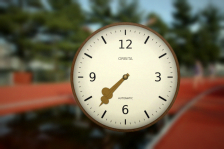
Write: 7:37
